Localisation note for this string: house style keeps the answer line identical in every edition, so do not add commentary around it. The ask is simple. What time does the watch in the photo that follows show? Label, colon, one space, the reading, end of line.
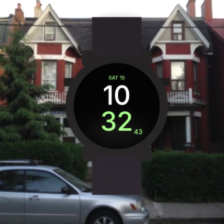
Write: 10:32
